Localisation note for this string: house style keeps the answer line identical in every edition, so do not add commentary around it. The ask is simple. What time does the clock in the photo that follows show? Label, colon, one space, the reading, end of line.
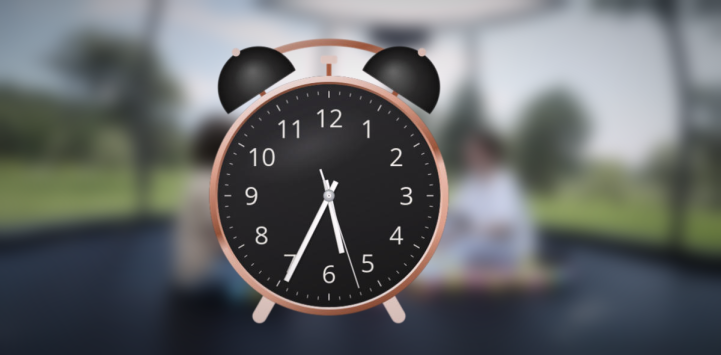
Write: 5:34:27
